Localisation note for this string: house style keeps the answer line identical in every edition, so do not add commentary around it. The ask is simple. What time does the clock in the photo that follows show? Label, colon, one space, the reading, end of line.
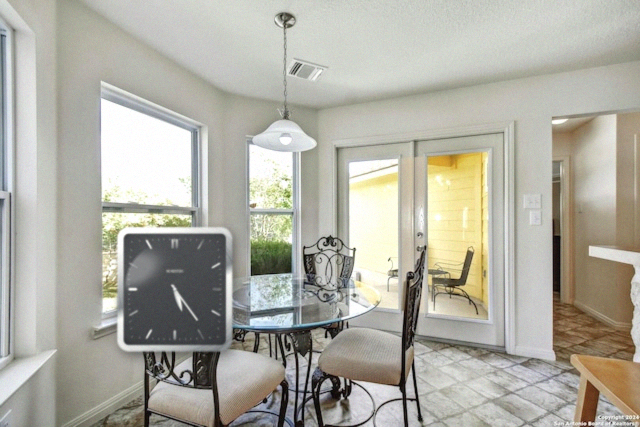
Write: 5:24
